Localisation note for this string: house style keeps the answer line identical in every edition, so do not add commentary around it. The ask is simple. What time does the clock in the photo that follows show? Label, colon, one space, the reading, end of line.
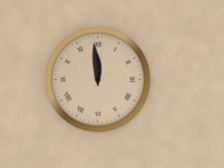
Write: 11:59
